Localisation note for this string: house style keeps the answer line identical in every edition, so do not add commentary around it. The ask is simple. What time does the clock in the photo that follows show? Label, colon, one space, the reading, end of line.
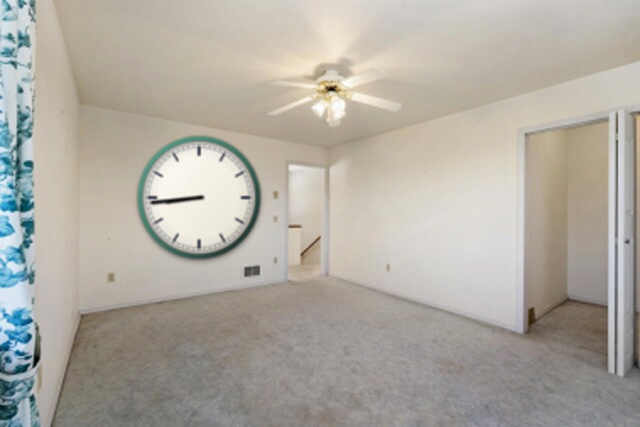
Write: 8:44
